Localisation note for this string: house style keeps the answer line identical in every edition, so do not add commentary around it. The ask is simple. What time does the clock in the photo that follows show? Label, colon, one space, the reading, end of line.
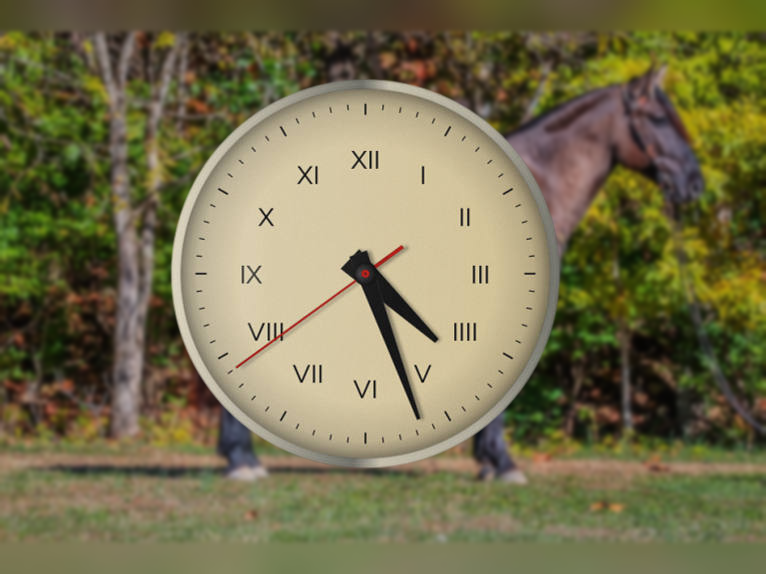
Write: 4:26:39
